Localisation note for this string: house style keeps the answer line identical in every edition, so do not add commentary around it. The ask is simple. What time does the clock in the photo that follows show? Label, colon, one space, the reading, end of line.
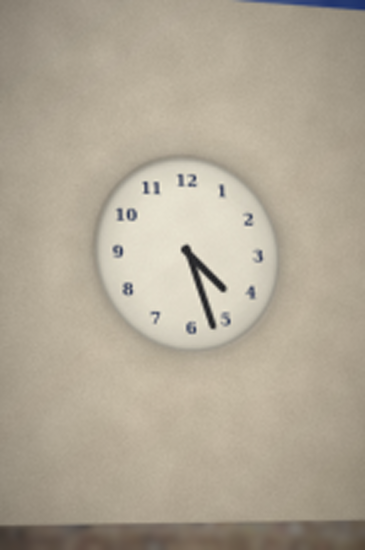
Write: 4:27
